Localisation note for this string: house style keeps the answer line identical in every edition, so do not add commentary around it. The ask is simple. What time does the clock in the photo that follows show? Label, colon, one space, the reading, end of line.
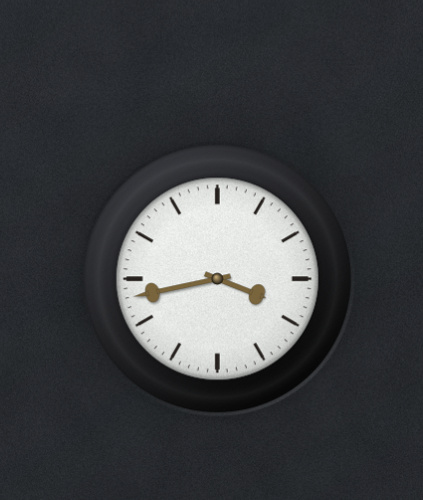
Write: 3:43
